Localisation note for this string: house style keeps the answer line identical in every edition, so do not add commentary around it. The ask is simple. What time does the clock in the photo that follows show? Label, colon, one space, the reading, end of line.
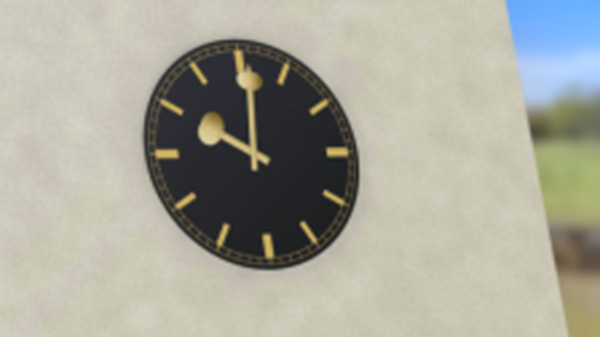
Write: 10:01
